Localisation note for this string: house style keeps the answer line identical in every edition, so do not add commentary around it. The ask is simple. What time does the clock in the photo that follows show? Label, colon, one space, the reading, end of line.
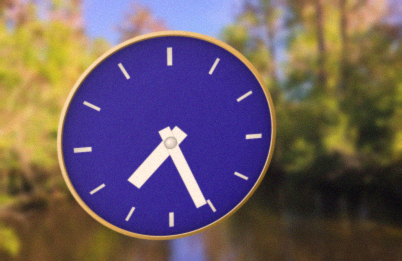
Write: 7:26
